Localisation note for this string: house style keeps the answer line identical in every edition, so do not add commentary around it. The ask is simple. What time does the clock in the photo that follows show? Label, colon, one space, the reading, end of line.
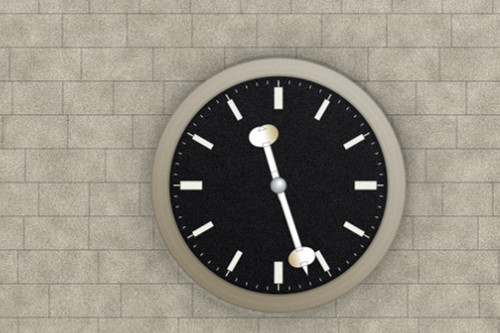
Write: 11:27
